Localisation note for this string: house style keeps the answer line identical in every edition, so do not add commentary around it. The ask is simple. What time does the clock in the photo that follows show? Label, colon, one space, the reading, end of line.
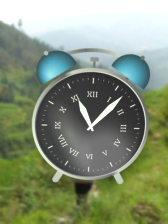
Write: 11:07
